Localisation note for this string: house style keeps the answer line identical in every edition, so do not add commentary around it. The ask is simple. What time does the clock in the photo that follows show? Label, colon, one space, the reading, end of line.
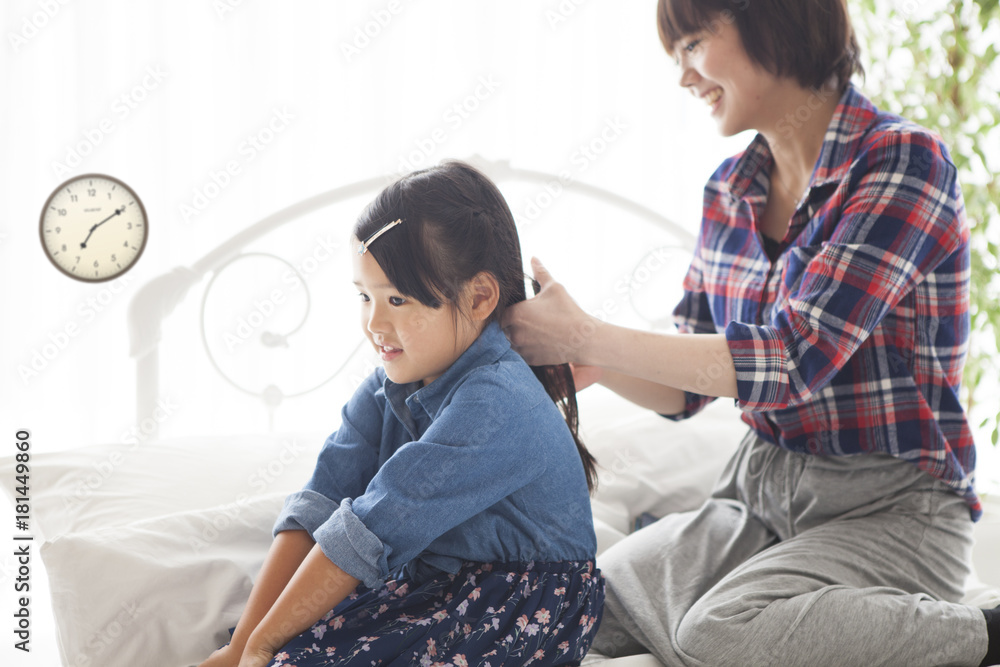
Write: 7:10
